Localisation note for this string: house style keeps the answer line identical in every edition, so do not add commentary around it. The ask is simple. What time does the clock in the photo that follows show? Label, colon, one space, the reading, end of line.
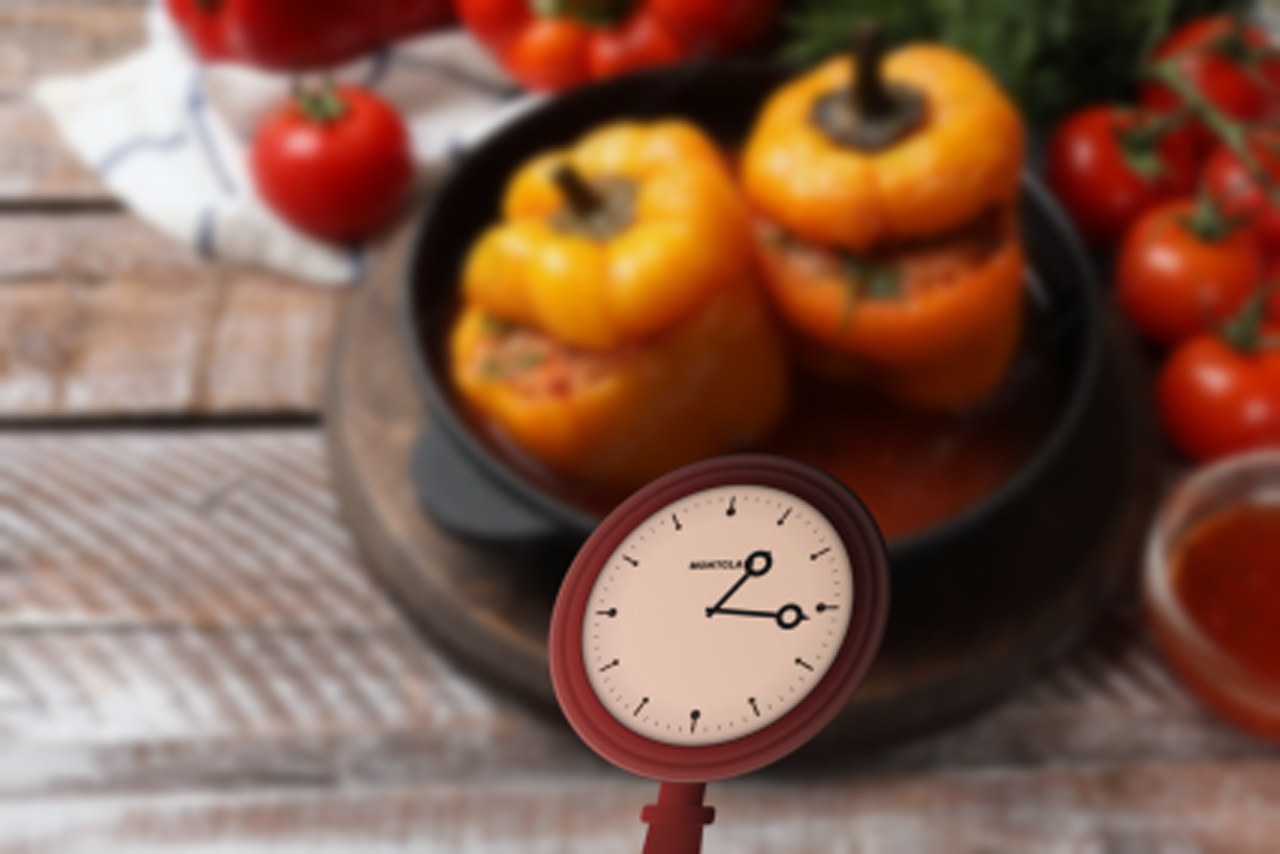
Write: 1:16
